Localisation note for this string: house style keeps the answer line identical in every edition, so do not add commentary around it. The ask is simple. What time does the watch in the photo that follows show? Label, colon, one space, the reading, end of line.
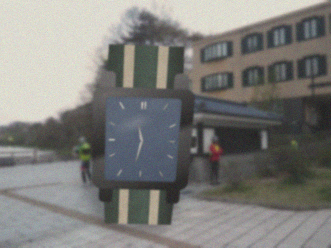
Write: 11:32
